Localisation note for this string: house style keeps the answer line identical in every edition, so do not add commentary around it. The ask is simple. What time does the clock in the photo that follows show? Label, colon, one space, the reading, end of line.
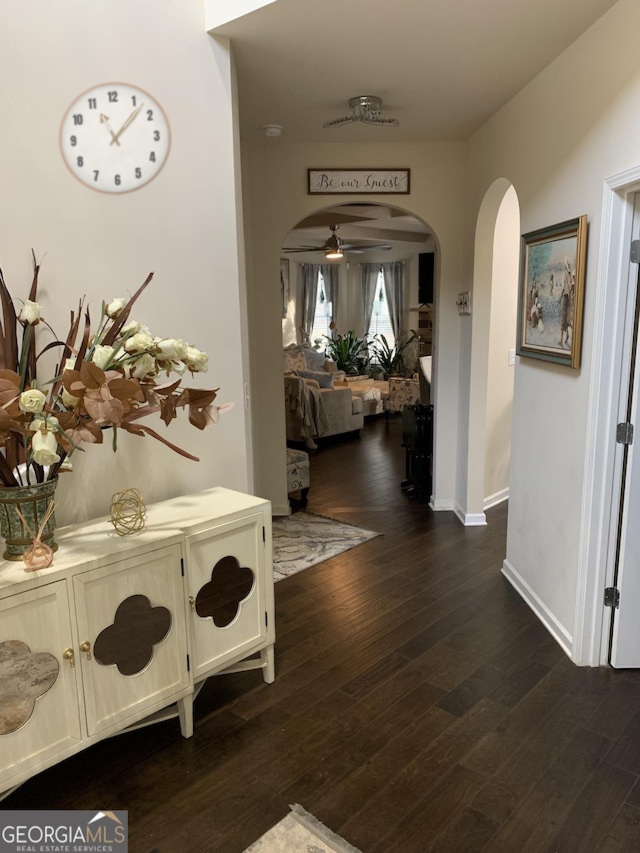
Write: 11:07
